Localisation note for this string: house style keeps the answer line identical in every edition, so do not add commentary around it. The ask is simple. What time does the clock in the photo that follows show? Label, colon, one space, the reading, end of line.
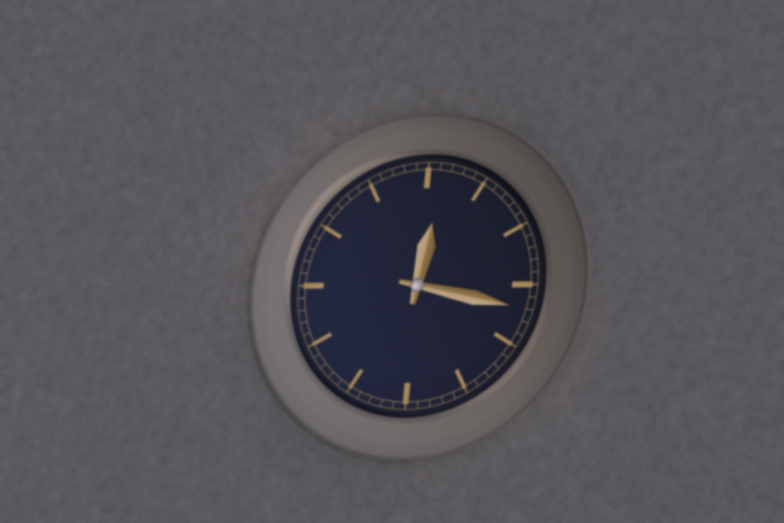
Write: 12:17
